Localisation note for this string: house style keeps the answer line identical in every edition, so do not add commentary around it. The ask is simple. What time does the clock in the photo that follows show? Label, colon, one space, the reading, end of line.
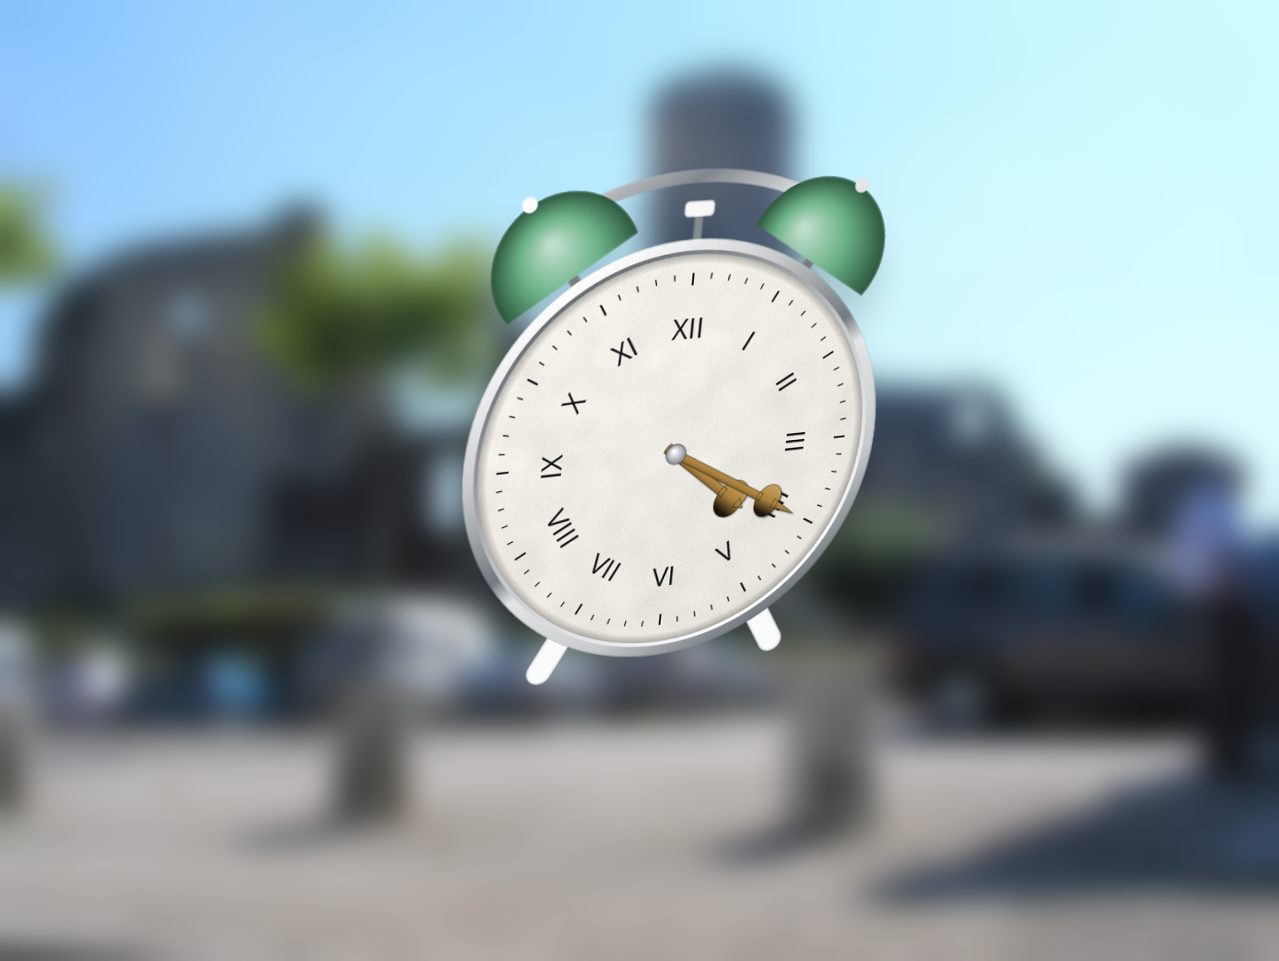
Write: 4:20
